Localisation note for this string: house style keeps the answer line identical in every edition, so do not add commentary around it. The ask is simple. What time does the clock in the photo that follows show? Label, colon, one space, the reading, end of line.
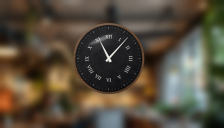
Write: 11:07
